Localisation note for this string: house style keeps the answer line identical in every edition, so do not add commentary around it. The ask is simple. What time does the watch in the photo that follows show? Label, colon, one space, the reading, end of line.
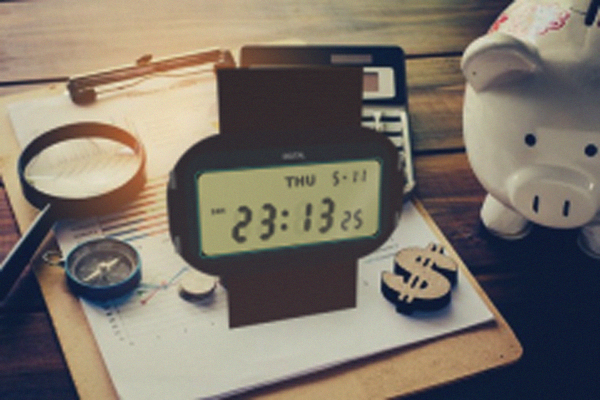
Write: 23:13:25
